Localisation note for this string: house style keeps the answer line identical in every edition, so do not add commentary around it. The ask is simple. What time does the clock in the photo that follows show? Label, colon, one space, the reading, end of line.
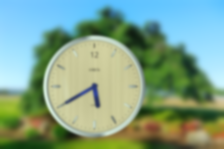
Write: 5:40
